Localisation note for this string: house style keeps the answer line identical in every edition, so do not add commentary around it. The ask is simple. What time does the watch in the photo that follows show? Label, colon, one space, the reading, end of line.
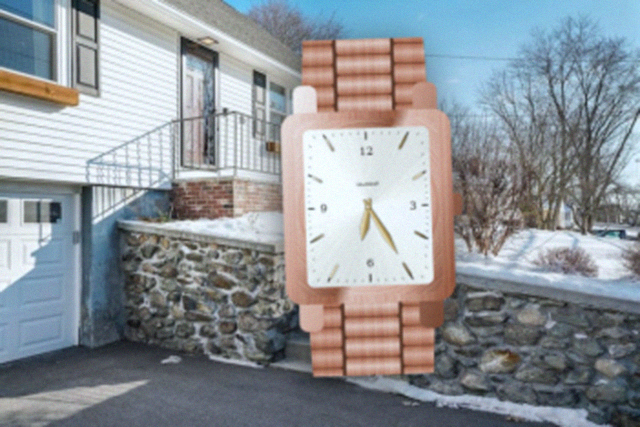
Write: 6:25
